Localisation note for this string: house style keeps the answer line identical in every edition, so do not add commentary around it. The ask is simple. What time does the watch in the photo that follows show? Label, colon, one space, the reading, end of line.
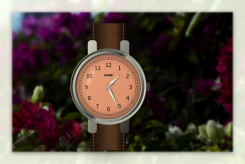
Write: 1:26
